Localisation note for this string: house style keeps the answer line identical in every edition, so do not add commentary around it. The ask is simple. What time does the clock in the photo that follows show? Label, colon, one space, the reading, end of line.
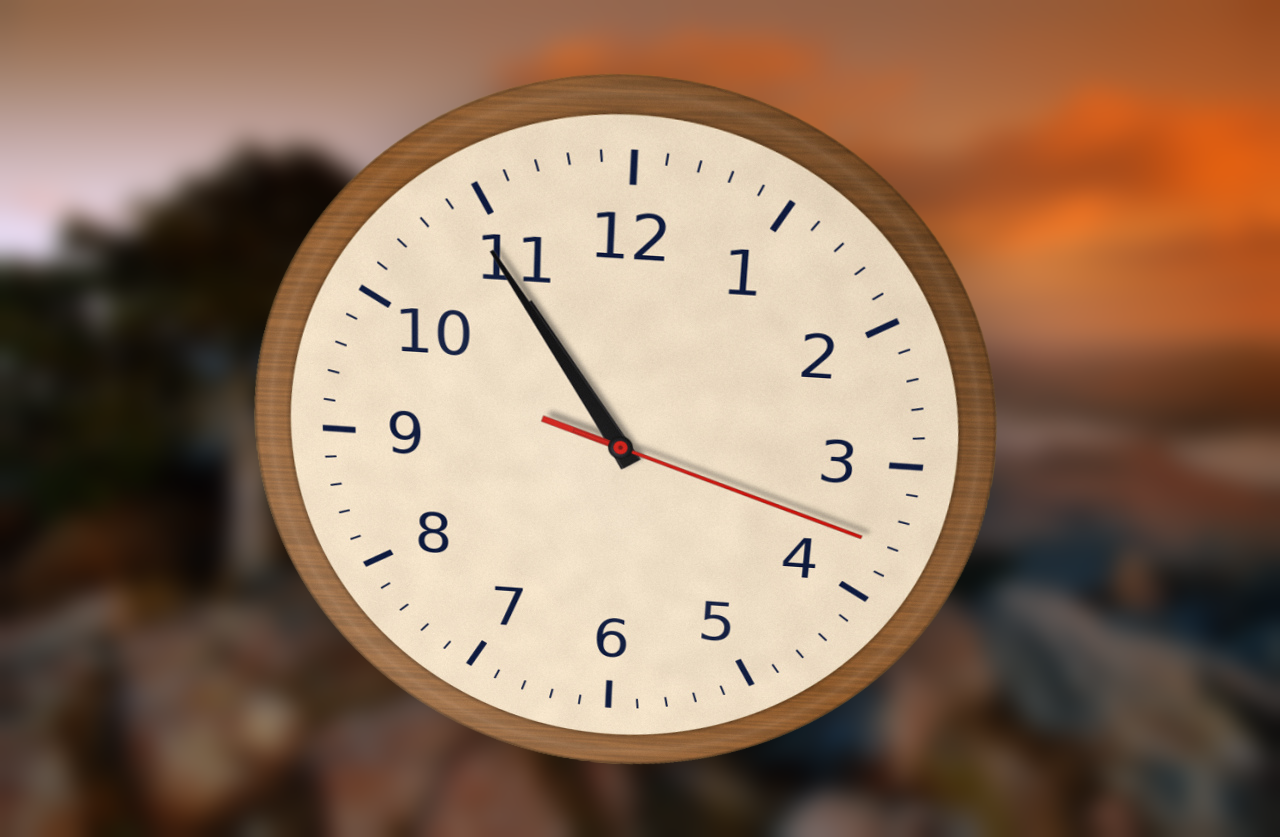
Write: 10:54:18
